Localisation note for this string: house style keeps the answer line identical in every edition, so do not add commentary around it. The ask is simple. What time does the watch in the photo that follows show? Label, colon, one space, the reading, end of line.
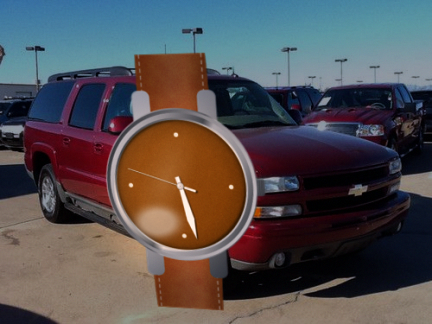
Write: 5:27:48
